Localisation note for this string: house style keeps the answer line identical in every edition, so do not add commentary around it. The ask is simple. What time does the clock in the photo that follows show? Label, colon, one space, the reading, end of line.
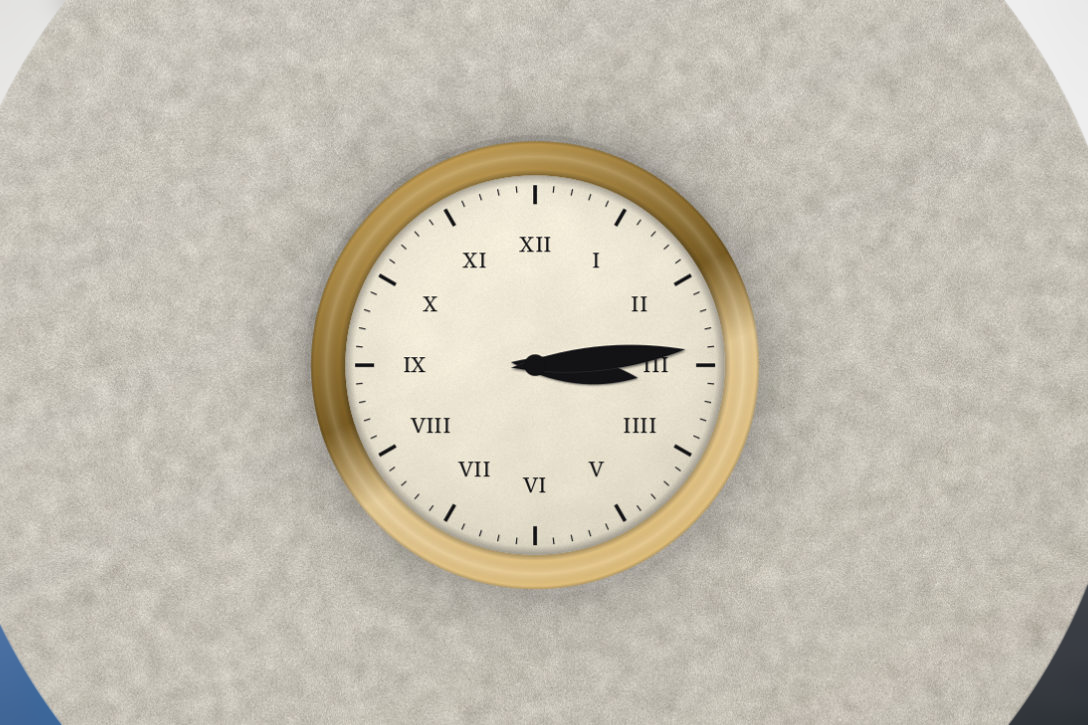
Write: 3:14
